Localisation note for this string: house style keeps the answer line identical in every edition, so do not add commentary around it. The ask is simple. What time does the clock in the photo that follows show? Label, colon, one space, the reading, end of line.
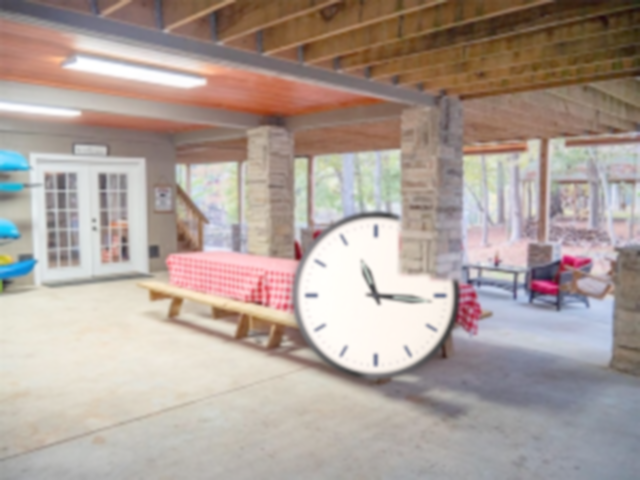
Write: 11:16
